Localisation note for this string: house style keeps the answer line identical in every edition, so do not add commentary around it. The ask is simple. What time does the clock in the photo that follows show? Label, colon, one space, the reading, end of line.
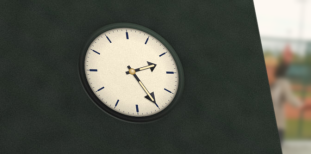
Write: 2:25
